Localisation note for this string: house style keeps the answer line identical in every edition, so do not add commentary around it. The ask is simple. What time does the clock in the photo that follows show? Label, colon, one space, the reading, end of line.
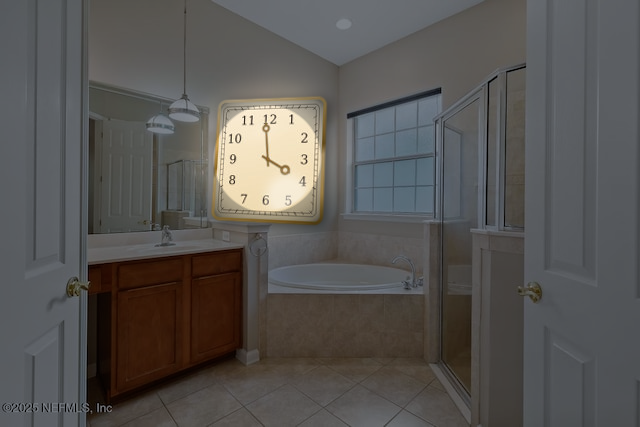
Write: 3:59
